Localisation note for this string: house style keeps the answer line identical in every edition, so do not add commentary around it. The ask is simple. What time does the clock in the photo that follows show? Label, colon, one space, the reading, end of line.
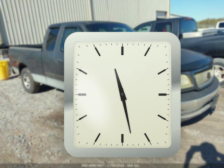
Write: 11:28
